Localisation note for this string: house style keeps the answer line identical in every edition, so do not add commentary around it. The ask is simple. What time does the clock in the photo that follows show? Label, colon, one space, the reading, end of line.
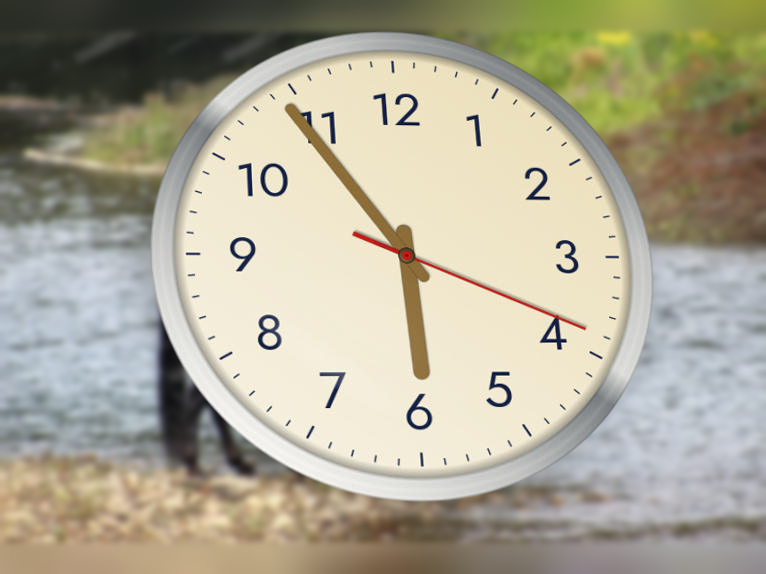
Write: 5:54:19
